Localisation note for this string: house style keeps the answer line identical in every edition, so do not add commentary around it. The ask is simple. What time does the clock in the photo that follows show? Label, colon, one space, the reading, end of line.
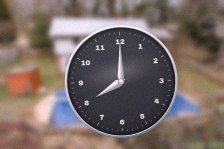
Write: 8:00
